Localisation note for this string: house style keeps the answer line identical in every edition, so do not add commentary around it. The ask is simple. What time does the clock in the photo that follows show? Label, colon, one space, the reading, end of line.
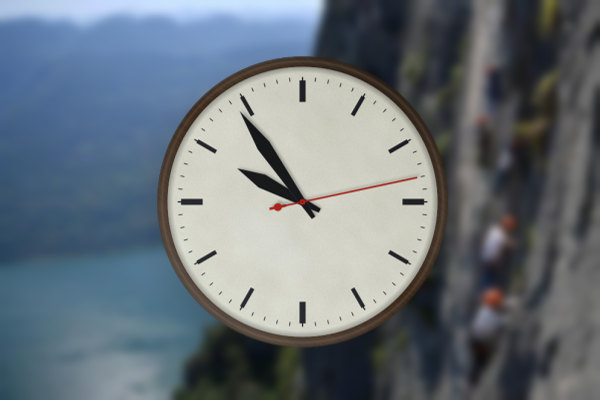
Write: 9:54:13
